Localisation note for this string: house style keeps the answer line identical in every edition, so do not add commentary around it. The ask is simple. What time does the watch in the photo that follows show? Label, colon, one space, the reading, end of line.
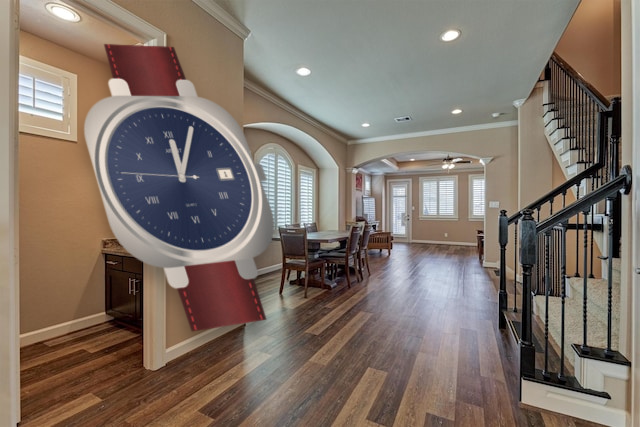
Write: 12:04:46
